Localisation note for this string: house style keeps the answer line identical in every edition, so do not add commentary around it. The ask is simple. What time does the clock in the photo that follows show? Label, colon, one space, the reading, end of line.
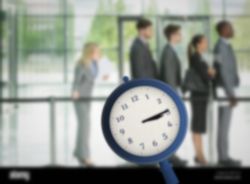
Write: 3:15
